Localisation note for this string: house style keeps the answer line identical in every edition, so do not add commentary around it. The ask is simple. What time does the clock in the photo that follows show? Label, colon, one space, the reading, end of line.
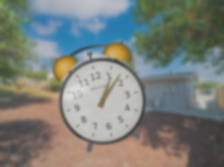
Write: 1:08
